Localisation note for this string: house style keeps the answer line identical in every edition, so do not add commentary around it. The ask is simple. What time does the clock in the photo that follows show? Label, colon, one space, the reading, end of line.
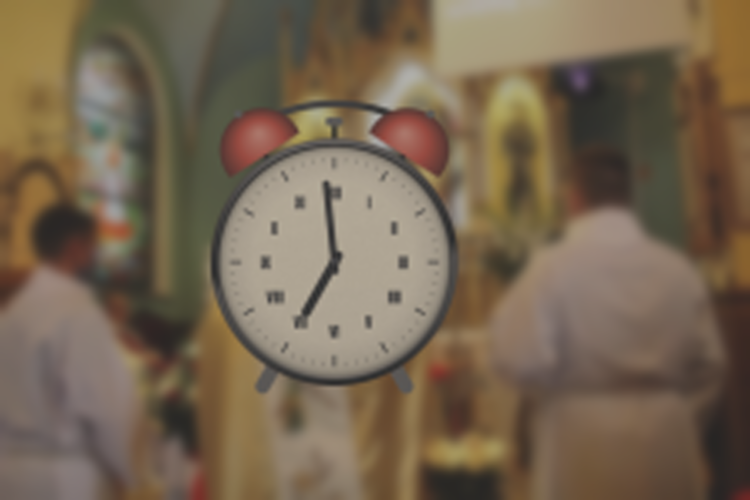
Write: 6:59
